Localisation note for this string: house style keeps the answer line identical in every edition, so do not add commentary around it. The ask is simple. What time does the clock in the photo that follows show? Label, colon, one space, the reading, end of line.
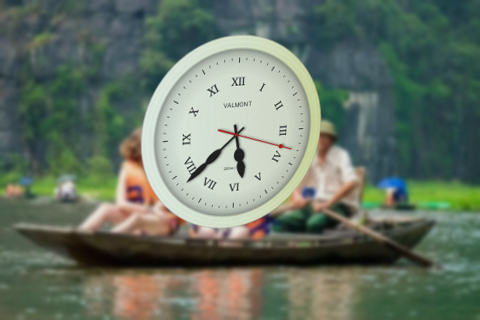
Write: 5:38:18
